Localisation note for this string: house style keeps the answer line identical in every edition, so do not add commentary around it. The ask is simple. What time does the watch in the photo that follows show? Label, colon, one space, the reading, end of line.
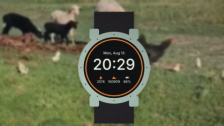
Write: 20:29
